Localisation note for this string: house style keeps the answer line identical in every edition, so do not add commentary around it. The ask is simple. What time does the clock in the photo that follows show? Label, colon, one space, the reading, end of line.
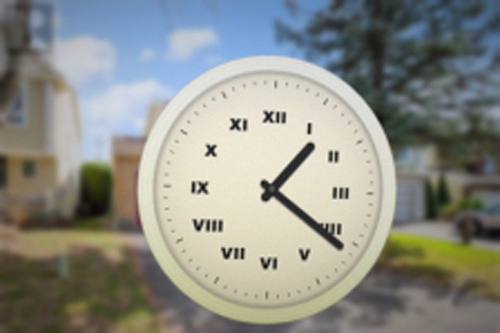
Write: 1:21
